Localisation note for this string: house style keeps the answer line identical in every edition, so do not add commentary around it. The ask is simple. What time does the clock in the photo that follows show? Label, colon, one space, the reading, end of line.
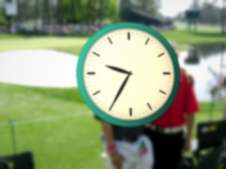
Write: 9:35
